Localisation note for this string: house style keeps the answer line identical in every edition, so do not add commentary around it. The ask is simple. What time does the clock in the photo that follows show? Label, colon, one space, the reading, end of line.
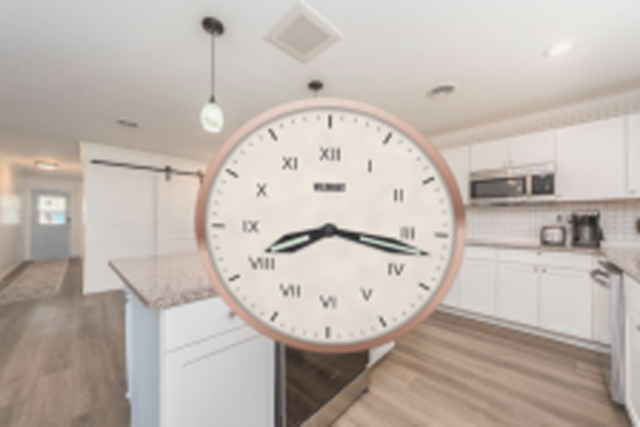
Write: 8:17
